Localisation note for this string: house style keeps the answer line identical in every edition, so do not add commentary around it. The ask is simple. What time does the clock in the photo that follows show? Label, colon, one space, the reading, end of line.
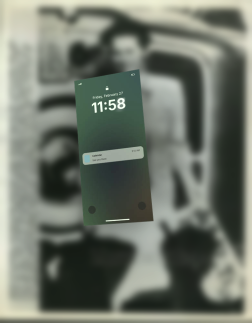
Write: 11:58
